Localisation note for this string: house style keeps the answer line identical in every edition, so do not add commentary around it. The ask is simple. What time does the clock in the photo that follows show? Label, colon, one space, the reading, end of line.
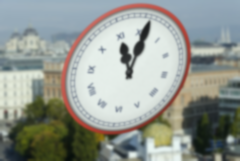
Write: 11:01
